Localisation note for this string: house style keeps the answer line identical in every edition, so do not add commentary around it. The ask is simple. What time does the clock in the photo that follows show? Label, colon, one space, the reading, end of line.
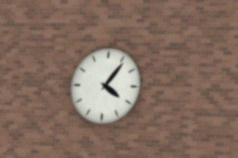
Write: 4:06
